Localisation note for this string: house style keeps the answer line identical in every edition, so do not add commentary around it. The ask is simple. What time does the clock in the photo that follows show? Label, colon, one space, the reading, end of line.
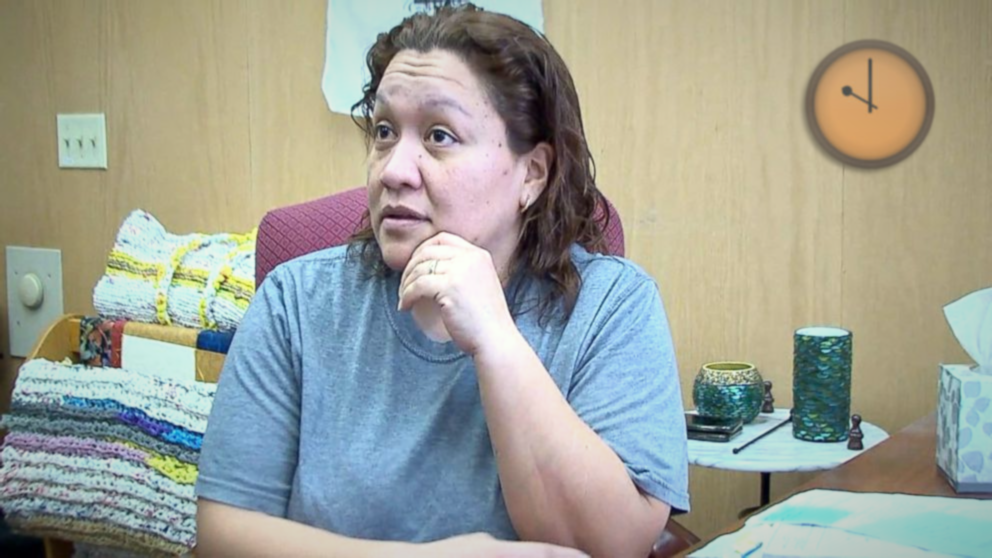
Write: 10:00
